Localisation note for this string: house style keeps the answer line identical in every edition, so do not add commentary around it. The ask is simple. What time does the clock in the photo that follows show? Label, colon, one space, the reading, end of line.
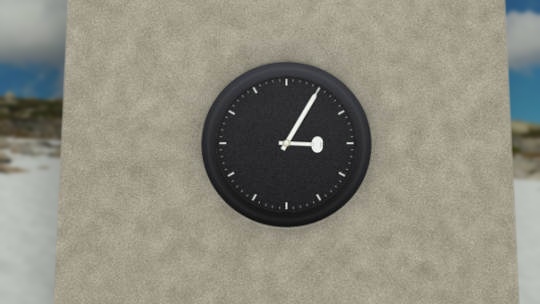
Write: 3:05
